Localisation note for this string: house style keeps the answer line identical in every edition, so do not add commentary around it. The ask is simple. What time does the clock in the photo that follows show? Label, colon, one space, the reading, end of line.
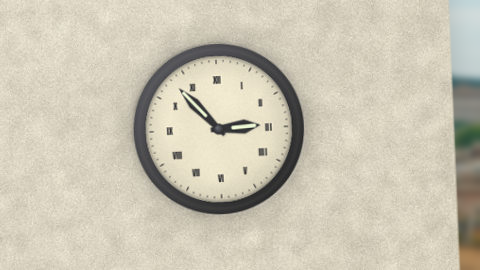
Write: 2:53
